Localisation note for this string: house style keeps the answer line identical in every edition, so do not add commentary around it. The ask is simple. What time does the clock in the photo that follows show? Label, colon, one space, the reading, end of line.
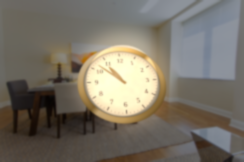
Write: 10:52
